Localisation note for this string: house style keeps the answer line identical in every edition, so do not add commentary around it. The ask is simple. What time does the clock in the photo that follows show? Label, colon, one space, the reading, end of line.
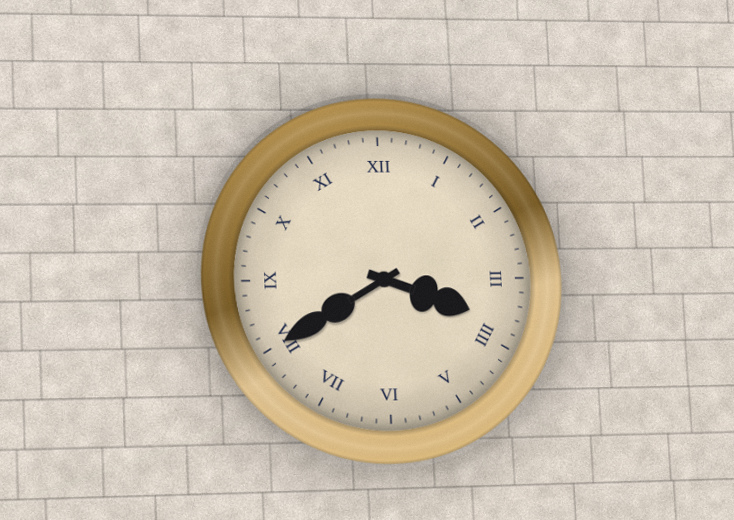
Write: 3:40
